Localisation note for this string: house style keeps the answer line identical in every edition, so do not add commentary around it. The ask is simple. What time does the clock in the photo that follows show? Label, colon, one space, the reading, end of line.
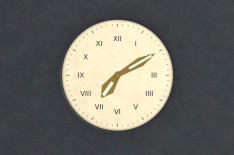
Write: 7:10
